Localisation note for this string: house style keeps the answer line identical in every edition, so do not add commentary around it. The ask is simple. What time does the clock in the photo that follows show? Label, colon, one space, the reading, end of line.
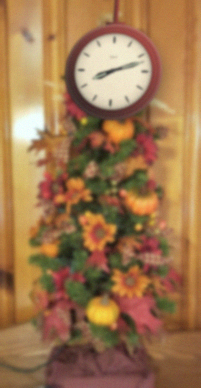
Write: 8:12
